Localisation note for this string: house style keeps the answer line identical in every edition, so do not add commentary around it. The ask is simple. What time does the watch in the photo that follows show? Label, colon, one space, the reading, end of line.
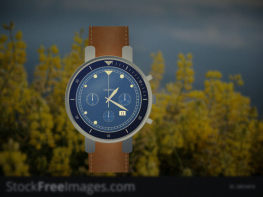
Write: 1:20
